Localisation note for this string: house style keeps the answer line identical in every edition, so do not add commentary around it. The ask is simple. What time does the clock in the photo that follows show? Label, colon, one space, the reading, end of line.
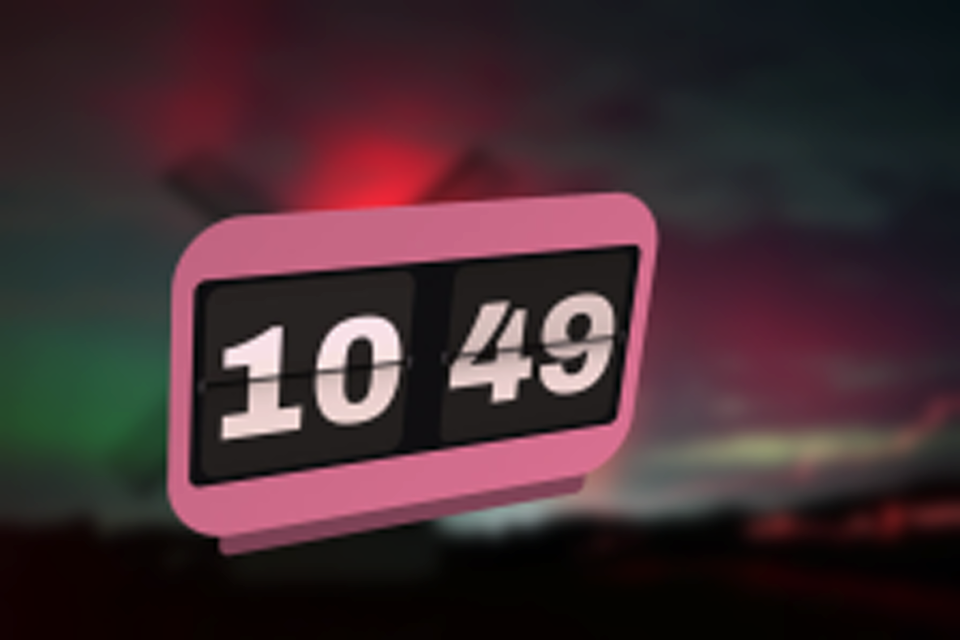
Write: 10:49
